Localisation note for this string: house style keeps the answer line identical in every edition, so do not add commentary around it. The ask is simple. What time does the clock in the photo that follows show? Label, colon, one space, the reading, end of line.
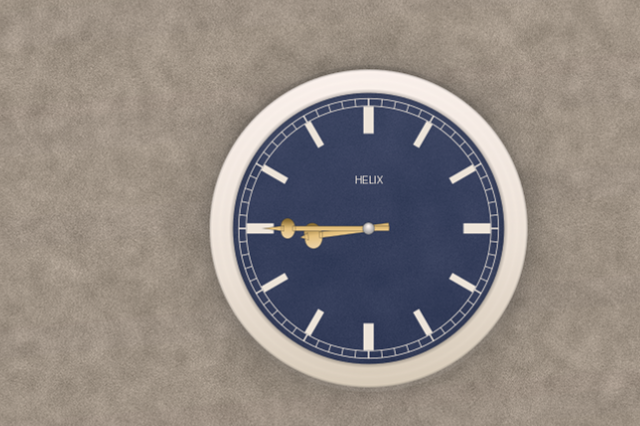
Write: 8:45
